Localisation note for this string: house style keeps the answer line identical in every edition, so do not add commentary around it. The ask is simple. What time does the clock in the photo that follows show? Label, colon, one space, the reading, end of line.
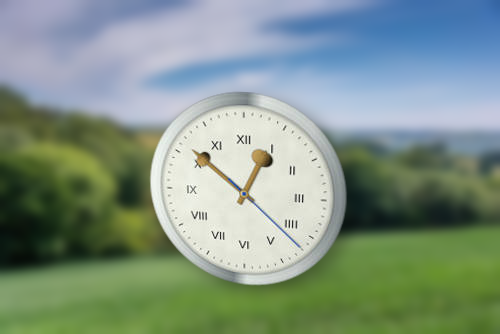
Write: 12:51:22
